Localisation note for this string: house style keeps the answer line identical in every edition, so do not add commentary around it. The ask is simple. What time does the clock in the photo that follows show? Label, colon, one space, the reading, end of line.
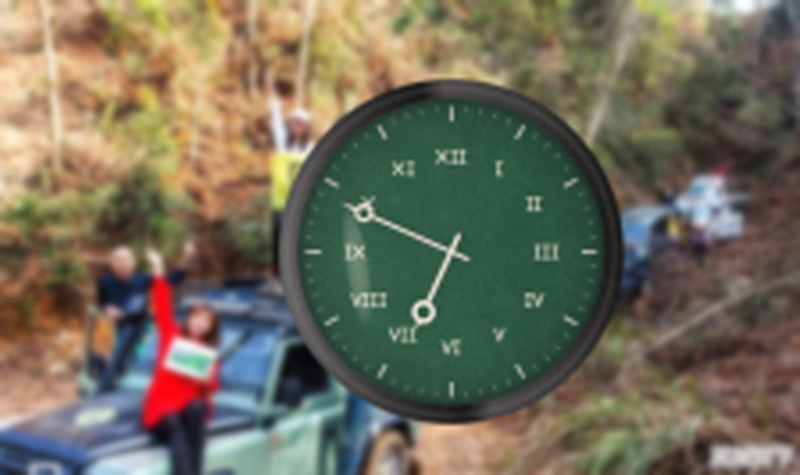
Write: 6:49
